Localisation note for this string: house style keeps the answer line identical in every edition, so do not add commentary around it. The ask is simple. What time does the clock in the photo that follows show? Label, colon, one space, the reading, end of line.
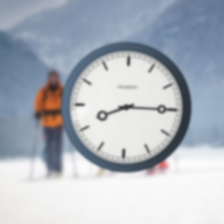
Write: 8:15
